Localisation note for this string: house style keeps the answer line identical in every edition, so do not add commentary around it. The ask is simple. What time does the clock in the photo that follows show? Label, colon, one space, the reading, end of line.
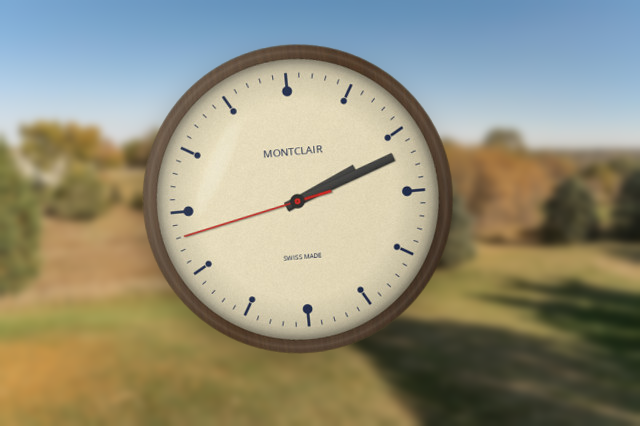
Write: 2:11:43
